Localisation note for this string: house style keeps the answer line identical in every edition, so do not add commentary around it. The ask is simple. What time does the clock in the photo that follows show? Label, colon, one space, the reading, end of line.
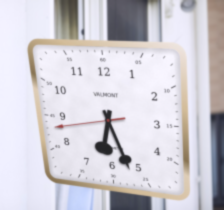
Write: 6:26:43
